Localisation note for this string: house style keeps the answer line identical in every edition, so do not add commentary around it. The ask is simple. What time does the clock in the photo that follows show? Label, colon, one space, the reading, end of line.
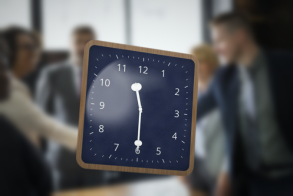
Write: 11:30
